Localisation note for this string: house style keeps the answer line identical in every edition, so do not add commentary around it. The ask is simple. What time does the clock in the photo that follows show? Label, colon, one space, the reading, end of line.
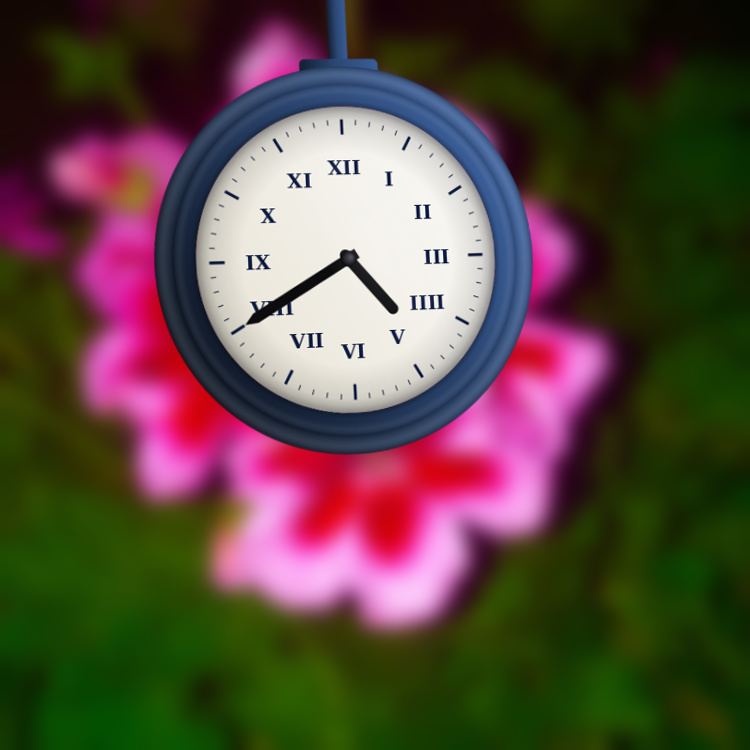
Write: 4:40
